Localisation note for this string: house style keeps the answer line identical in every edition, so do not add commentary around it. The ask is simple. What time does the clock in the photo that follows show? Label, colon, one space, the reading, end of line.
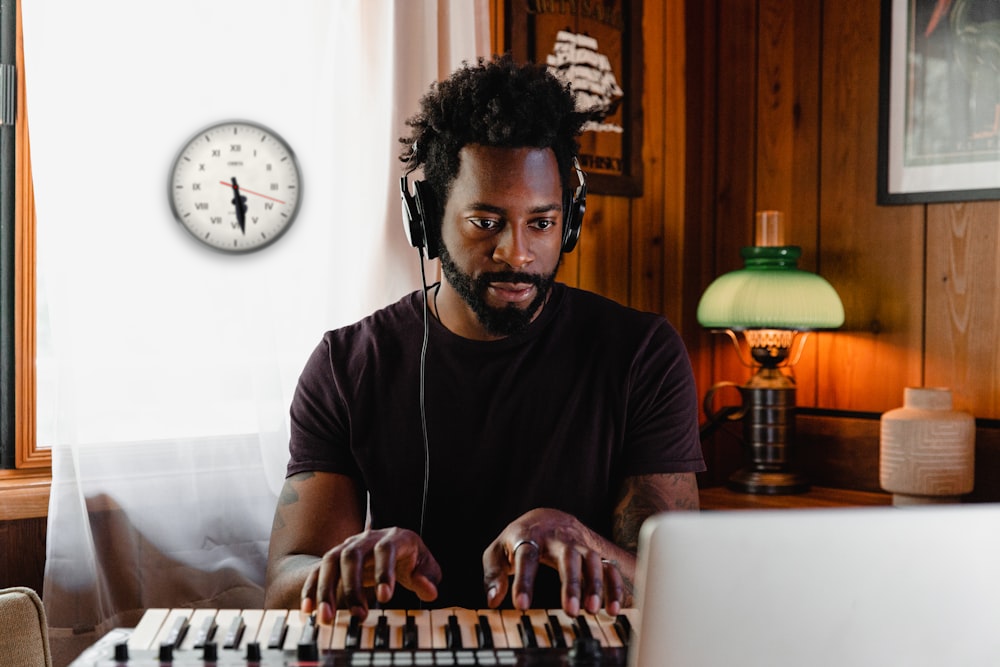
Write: 5:28:18
